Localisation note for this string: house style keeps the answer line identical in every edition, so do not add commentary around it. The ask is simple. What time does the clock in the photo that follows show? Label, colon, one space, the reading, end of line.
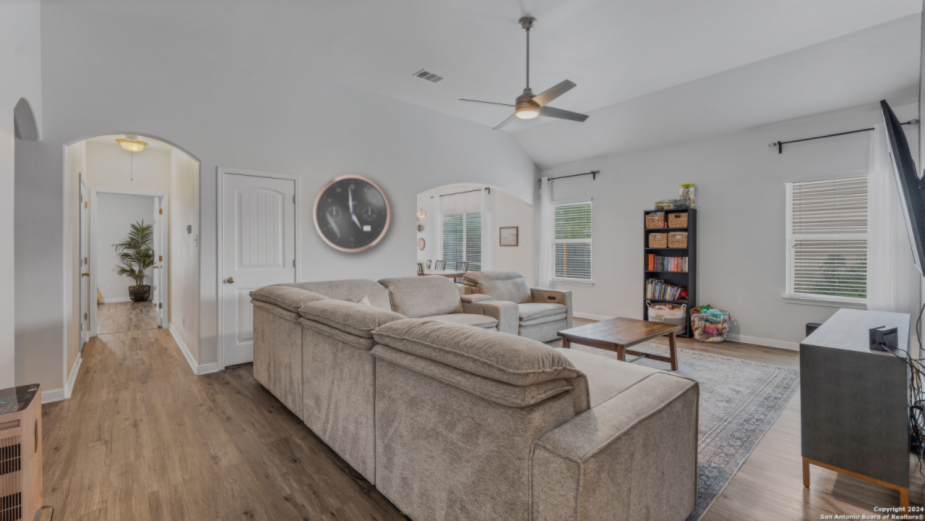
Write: 4:59
